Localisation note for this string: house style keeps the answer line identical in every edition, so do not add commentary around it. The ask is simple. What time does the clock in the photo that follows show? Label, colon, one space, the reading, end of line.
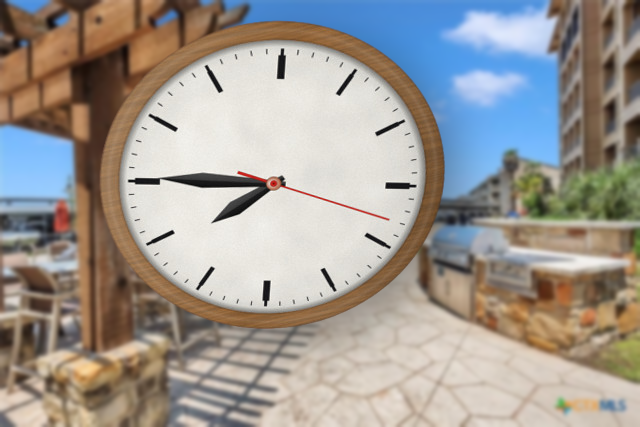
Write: 7:45:18
